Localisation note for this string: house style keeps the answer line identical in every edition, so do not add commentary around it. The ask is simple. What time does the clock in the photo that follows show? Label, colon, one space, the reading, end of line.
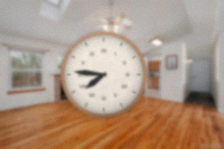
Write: 7:46
